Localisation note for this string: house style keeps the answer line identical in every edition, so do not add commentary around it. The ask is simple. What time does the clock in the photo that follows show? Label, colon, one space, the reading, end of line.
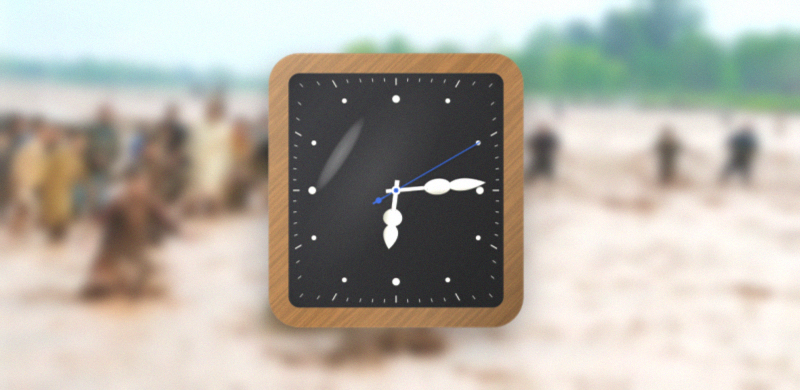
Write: 6:14:10
